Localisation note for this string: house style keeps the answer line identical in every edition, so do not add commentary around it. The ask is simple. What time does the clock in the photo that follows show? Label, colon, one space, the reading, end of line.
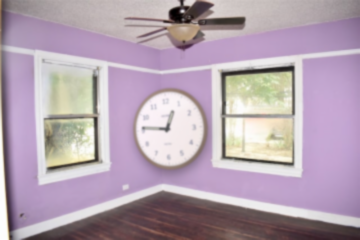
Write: 12:46
